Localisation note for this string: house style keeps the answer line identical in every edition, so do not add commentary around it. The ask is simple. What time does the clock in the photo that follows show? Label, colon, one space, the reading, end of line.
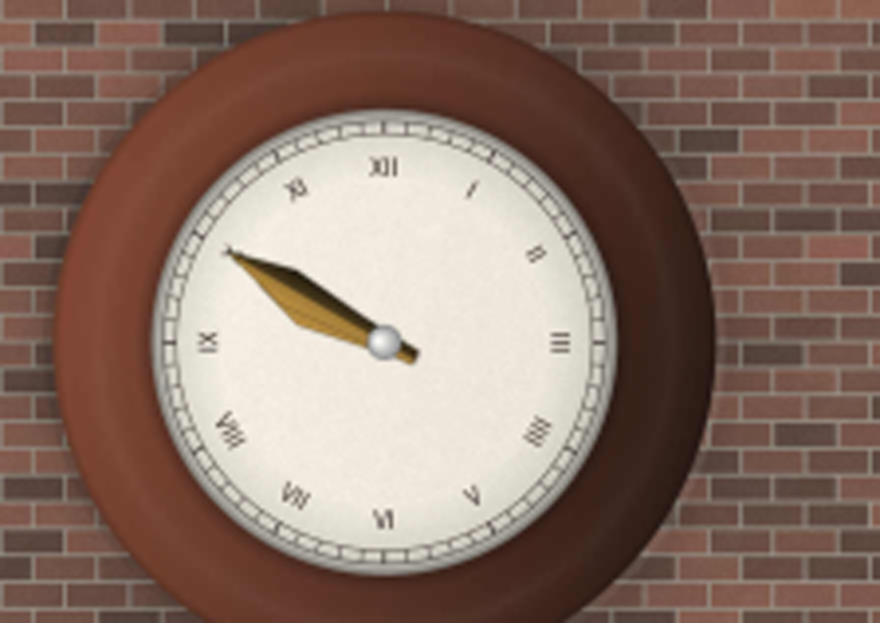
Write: 9:50
